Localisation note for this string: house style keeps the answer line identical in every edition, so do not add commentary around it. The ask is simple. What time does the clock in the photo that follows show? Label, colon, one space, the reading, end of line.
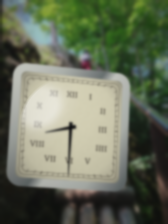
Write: 8:30
